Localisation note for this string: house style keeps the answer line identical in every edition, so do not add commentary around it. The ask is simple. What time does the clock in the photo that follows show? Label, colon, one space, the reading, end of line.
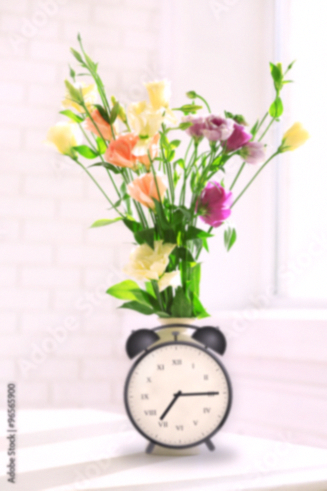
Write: 7:15
